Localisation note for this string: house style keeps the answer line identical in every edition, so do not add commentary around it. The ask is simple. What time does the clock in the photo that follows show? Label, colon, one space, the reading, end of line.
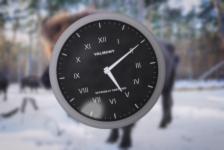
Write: 5:10
